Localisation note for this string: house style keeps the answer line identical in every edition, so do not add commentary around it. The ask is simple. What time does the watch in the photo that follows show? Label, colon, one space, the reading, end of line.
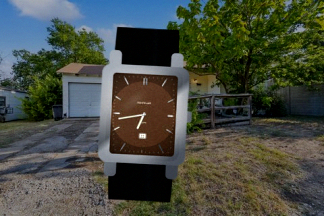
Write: 6:43
